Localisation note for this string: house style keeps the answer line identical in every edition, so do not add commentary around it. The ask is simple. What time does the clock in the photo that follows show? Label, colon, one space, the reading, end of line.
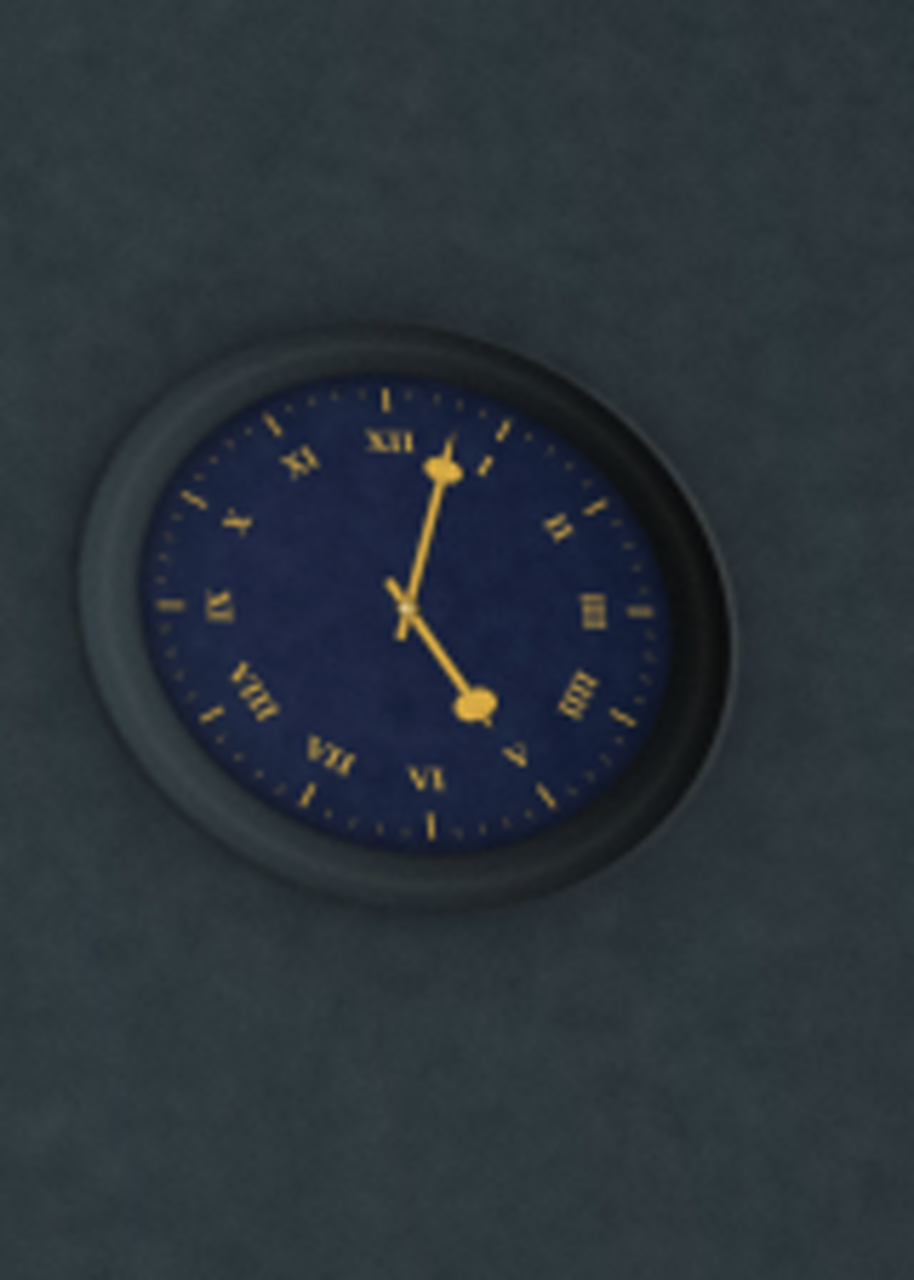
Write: 5:03
